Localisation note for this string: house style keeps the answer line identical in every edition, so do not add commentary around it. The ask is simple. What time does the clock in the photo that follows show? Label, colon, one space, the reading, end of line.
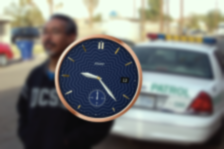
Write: 9:23
